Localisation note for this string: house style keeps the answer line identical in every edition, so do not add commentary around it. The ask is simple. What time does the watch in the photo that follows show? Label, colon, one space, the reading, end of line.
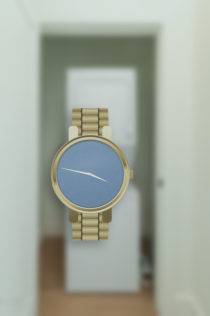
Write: 3:47
